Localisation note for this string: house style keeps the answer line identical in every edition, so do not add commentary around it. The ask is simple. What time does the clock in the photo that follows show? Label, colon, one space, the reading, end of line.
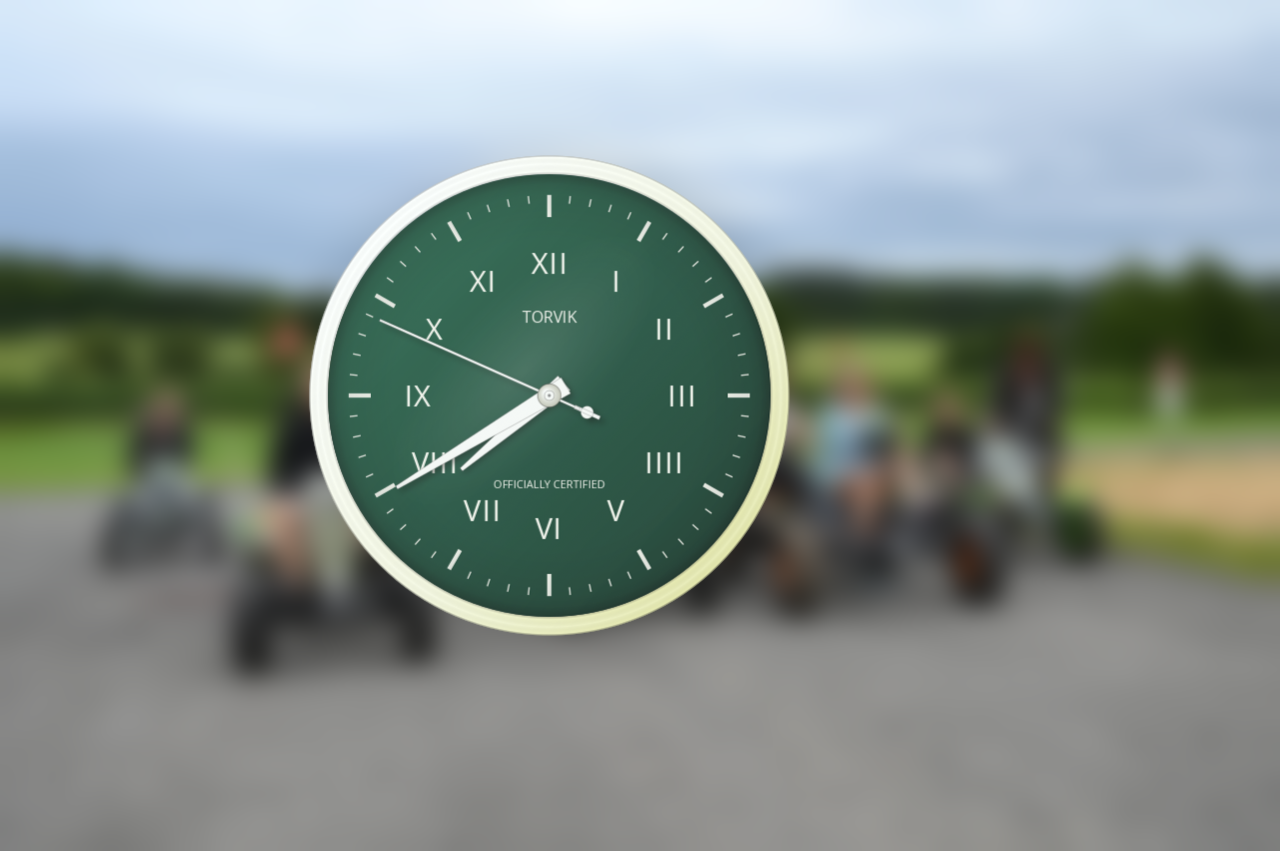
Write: 7:39:49
